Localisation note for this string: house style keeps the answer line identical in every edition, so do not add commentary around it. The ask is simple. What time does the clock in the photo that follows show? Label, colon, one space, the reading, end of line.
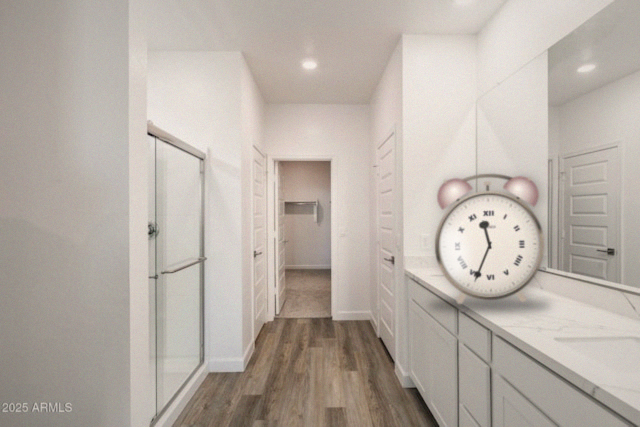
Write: 11:34
